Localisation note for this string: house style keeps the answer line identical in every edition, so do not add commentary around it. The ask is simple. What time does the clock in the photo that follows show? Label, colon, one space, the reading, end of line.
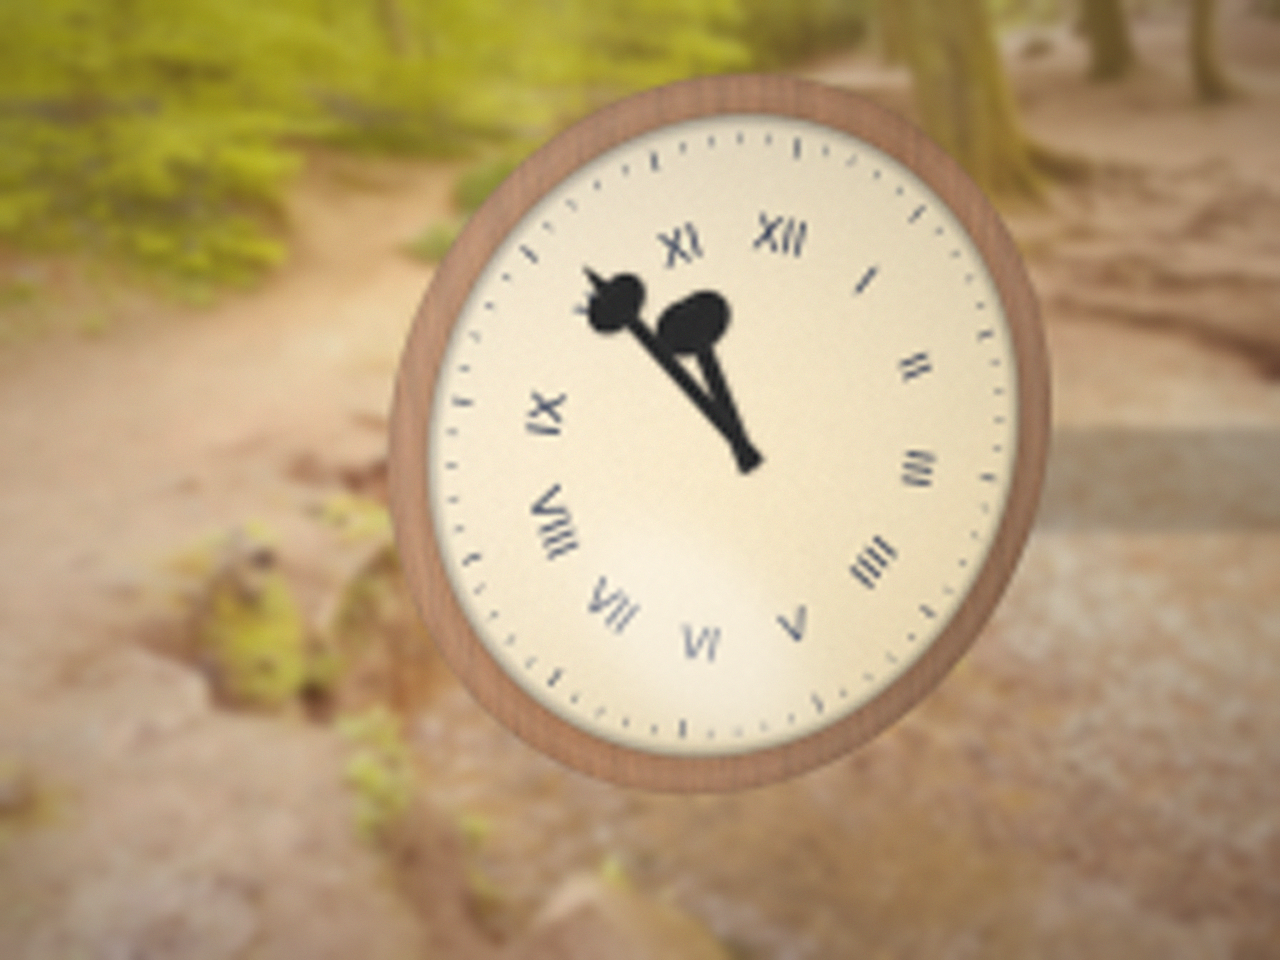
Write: 10:51
